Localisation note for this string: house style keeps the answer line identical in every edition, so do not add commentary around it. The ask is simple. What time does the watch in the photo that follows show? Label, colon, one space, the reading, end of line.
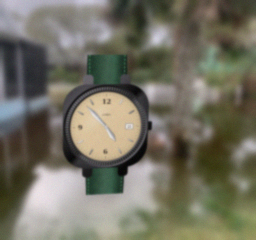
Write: 4:53
